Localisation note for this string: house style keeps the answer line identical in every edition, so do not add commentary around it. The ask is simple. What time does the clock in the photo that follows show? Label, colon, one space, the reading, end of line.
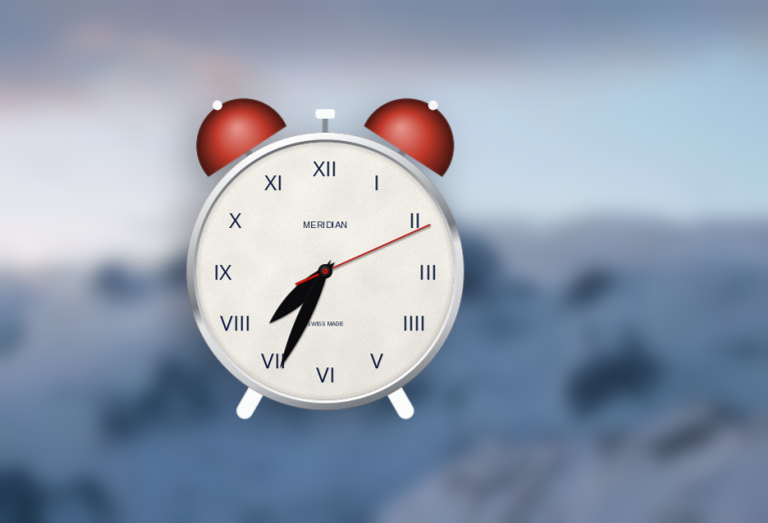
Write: 7:34:11
